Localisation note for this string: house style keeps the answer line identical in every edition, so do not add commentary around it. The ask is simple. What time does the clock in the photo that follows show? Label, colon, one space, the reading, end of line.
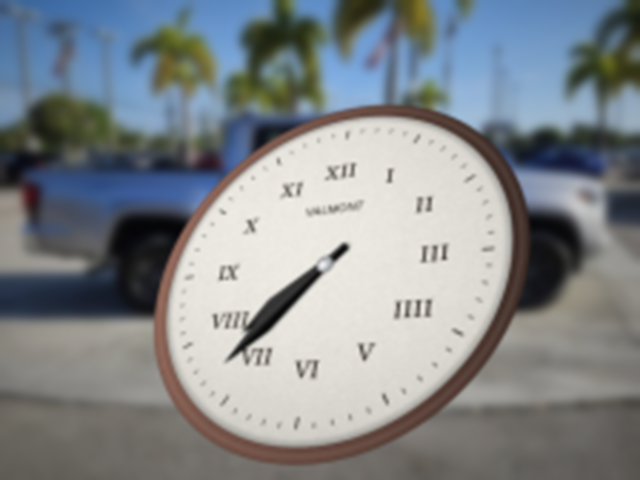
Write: 7:37
